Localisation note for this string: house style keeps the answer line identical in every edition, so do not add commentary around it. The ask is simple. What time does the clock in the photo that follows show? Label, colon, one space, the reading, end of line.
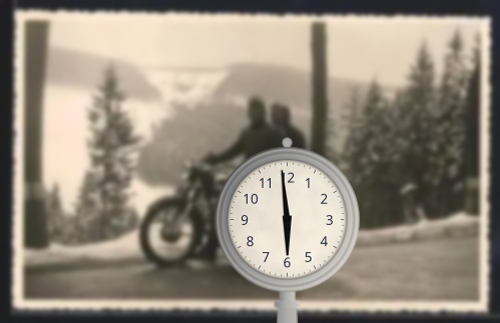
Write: 5:59
